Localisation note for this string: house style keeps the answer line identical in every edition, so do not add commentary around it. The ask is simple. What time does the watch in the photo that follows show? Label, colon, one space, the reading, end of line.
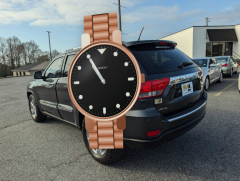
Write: 10:55
